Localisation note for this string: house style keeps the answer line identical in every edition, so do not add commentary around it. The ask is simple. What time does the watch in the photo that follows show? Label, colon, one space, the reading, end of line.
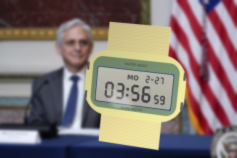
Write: 3:56:59
